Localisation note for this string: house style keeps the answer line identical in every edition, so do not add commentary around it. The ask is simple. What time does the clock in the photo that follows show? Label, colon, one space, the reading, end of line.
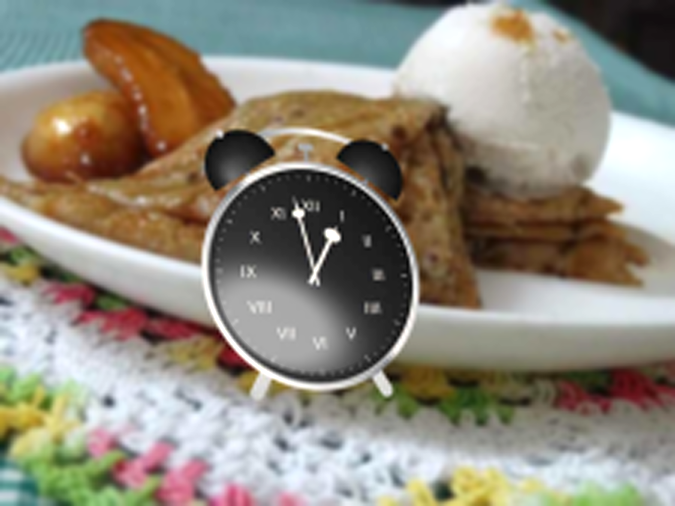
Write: 12:58
